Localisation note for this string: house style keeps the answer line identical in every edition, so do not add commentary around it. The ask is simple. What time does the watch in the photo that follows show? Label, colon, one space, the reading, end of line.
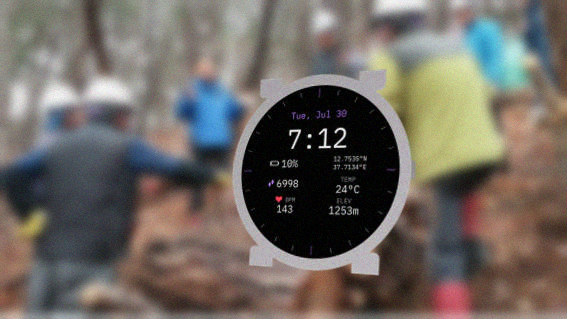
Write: 7:12
